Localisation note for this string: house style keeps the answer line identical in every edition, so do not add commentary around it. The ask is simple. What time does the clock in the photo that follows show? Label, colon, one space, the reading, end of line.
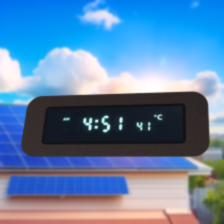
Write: 4:51
